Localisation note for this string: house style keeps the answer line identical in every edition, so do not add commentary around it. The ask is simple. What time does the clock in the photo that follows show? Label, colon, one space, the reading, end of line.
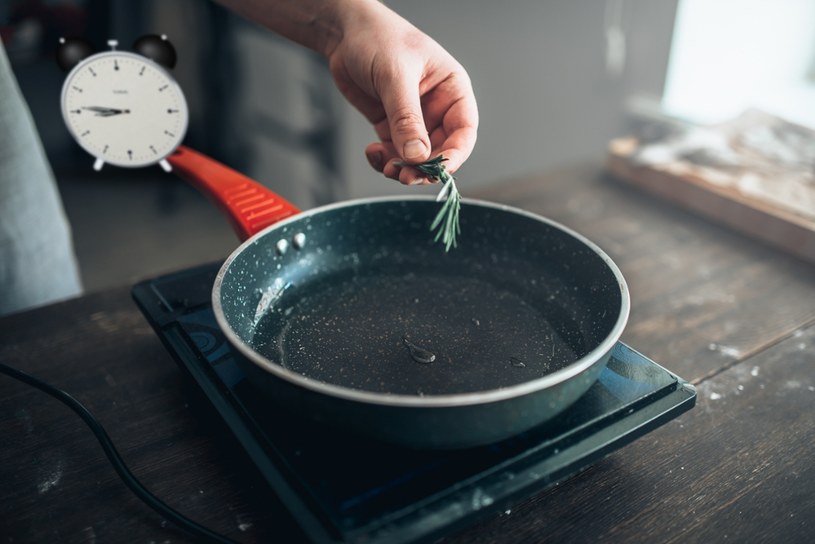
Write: 8:46
